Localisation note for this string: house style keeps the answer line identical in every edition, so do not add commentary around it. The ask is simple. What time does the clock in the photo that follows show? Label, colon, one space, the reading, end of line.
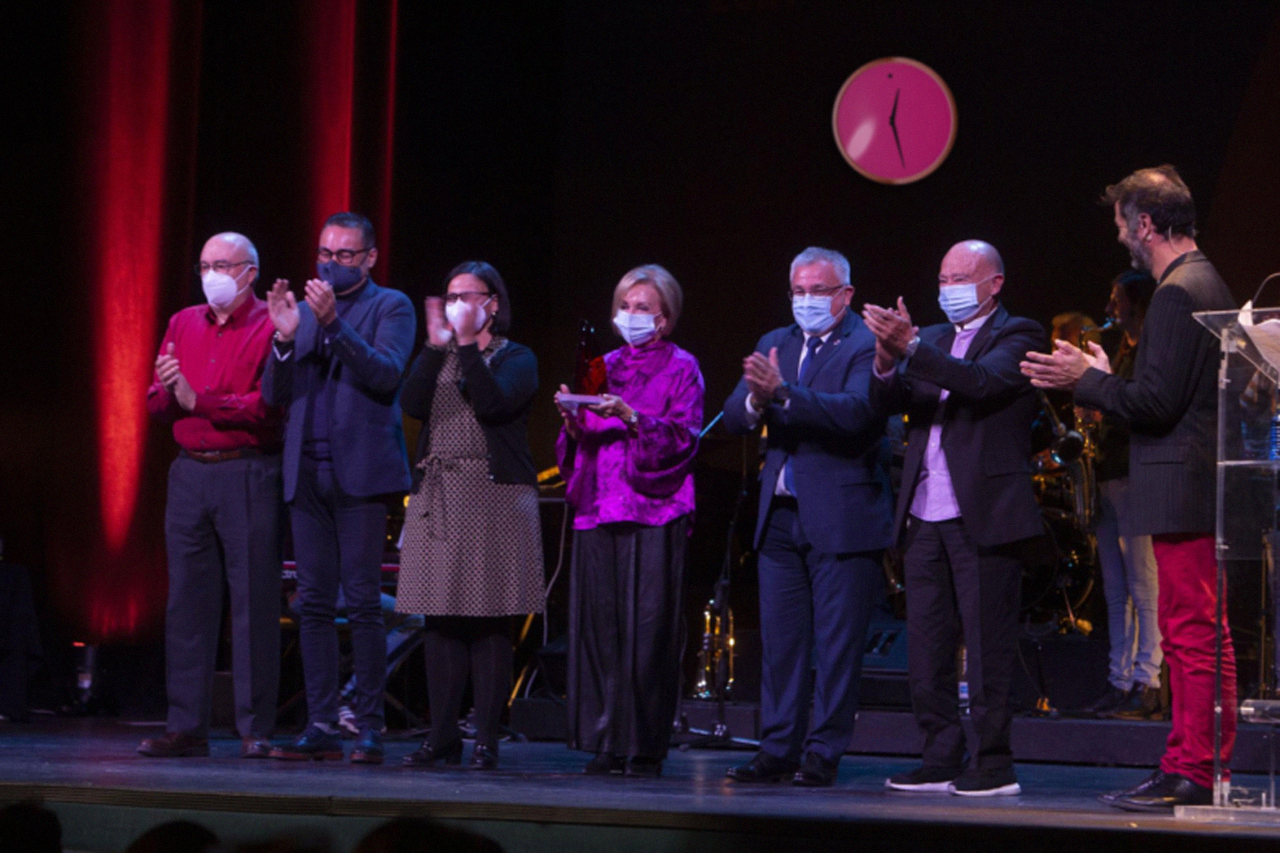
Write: 12:28
